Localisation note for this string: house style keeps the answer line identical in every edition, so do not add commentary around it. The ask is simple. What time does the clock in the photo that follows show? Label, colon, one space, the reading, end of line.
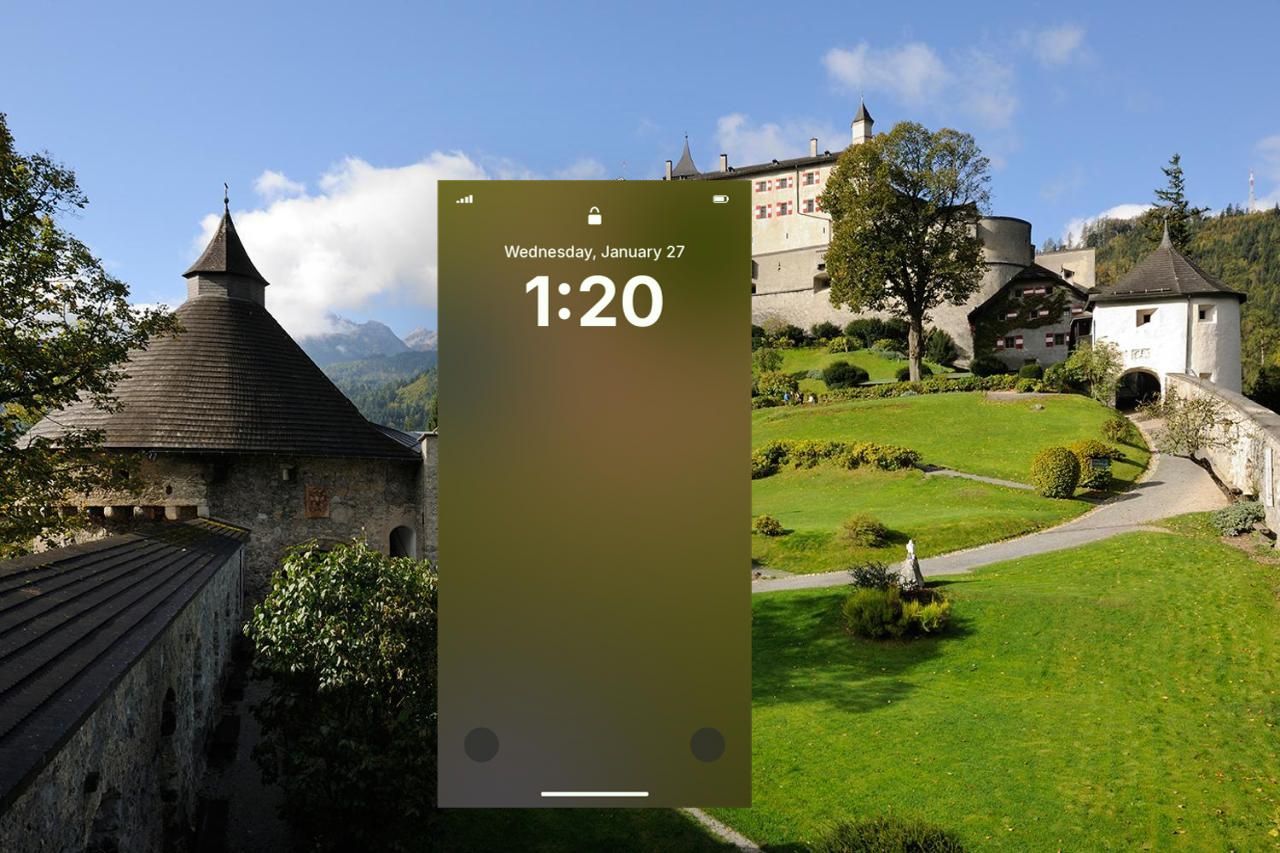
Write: 1:20
